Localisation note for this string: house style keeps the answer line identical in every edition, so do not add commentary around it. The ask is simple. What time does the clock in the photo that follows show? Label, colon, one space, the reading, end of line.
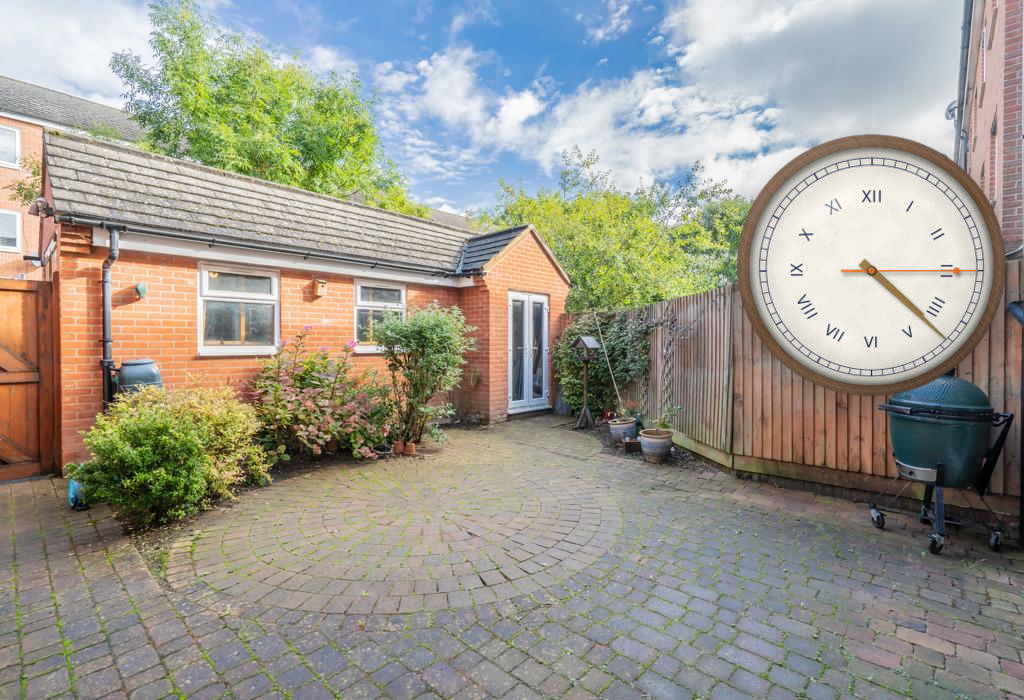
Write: 4:22:15
